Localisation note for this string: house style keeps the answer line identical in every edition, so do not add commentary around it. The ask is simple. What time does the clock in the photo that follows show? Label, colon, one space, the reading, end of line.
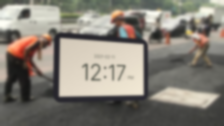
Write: 12:17
